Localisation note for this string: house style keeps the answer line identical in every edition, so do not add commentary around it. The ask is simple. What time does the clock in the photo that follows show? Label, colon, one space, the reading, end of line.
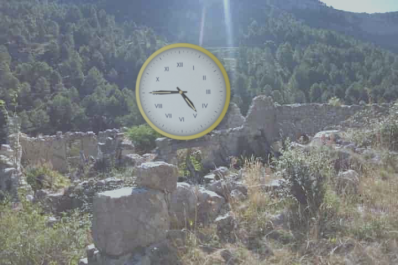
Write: 4:45
